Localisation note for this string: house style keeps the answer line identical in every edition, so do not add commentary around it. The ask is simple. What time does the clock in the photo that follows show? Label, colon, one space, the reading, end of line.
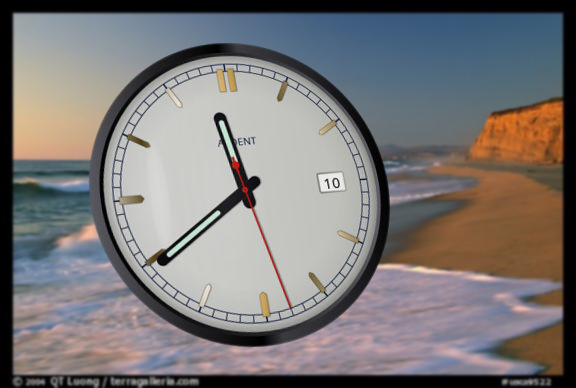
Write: 11:39:28
